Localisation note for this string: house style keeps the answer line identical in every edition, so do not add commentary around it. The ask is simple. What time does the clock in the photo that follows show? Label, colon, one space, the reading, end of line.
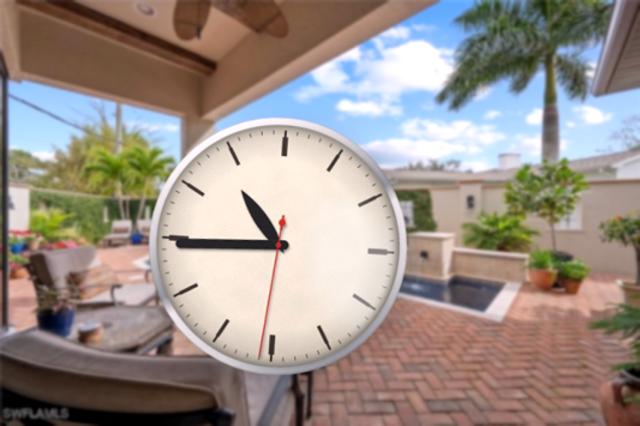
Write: 10:44:31
